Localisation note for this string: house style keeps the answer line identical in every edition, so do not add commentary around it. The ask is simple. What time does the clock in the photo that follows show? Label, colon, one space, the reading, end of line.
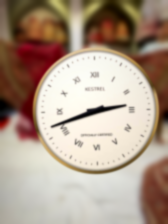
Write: 2:42
